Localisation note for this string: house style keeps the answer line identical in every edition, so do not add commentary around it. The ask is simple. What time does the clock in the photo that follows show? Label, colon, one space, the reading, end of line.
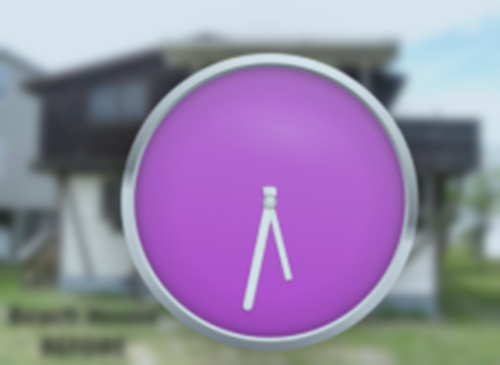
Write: 5:32
